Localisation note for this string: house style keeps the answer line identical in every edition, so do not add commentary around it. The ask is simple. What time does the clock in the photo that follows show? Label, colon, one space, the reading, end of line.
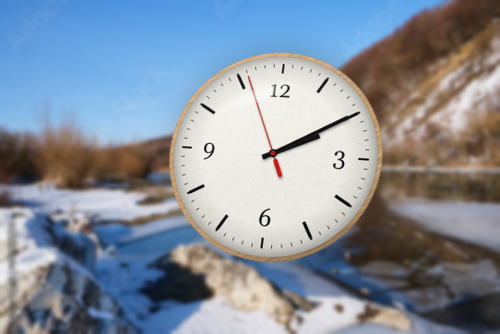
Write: 2:09:56
